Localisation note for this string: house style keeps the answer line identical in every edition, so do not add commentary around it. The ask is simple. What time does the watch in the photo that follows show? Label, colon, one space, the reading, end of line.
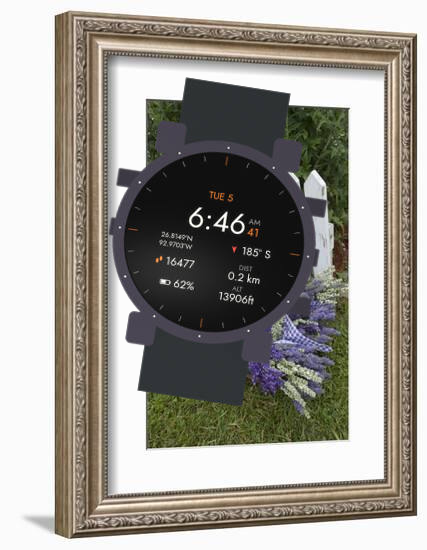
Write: 6:46:41
